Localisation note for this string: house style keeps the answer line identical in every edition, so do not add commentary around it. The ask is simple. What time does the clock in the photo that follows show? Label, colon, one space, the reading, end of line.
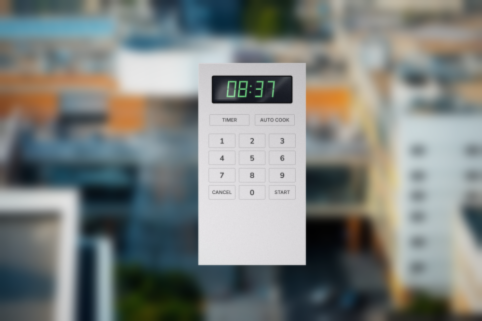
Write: 8:37
